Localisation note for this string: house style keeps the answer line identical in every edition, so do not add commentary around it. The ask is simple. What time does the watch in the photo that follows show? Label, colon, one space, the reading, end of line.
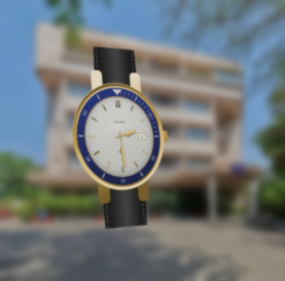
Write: 2:29
